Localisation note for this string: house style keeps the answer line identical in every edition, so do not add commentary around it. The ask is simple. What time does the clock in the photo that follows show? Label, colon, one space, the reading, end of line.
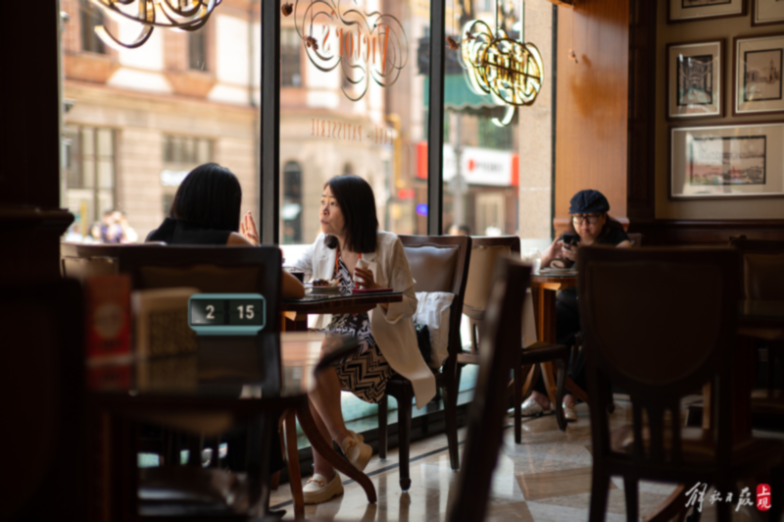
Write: 2:15
